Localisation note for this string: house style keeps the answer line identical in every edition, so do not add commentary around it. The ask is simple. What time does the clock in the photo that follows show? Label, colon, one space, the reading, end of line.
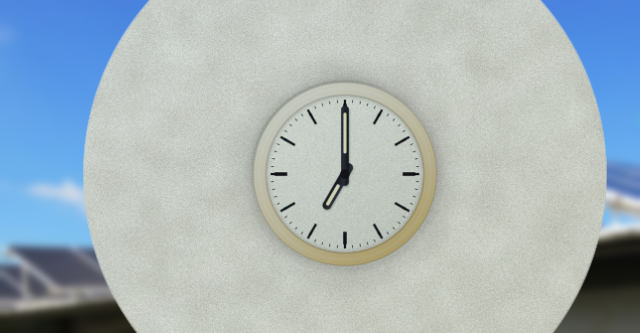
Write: 7:00
